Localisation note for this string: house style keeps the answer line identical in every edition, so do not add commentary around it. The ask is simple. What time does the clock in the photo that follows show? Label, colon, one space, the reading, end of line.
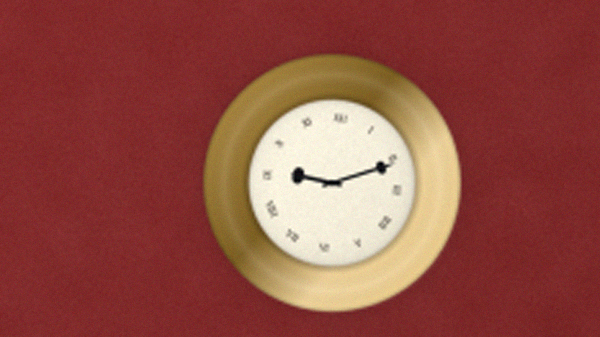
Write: 9:11
